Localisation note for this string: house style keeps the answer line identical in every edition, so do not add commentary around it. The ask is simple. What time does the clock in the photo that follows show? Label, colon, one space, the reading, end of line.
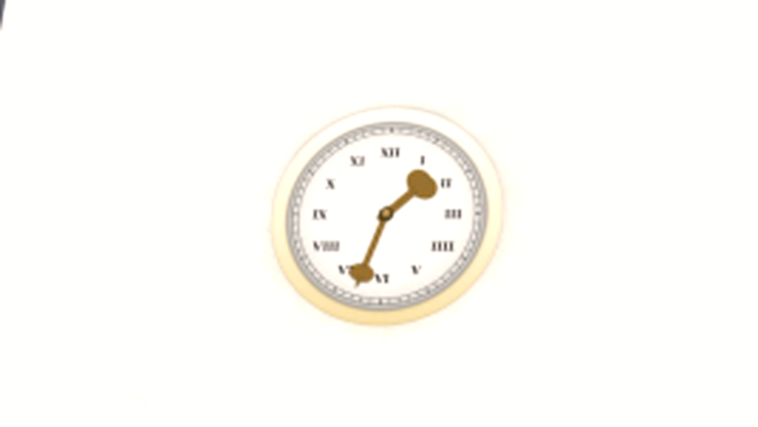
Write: 1:33
